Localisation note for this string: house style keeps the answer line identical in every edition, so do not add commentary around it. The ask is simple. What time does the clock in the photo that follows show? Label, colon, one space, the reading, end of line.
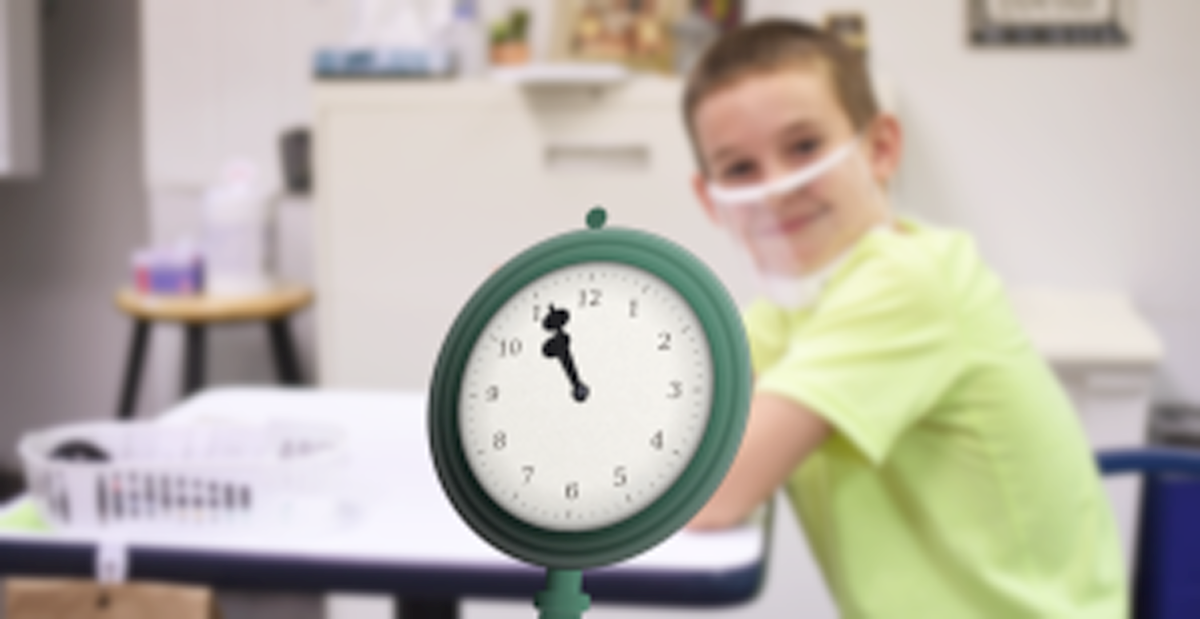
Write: 10:56
